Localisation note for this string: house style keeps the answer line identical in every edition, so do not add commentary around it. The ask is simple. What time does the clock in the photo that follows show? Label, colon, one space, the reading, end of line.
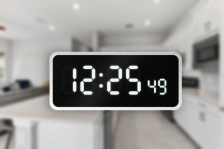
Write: 12:25:49
